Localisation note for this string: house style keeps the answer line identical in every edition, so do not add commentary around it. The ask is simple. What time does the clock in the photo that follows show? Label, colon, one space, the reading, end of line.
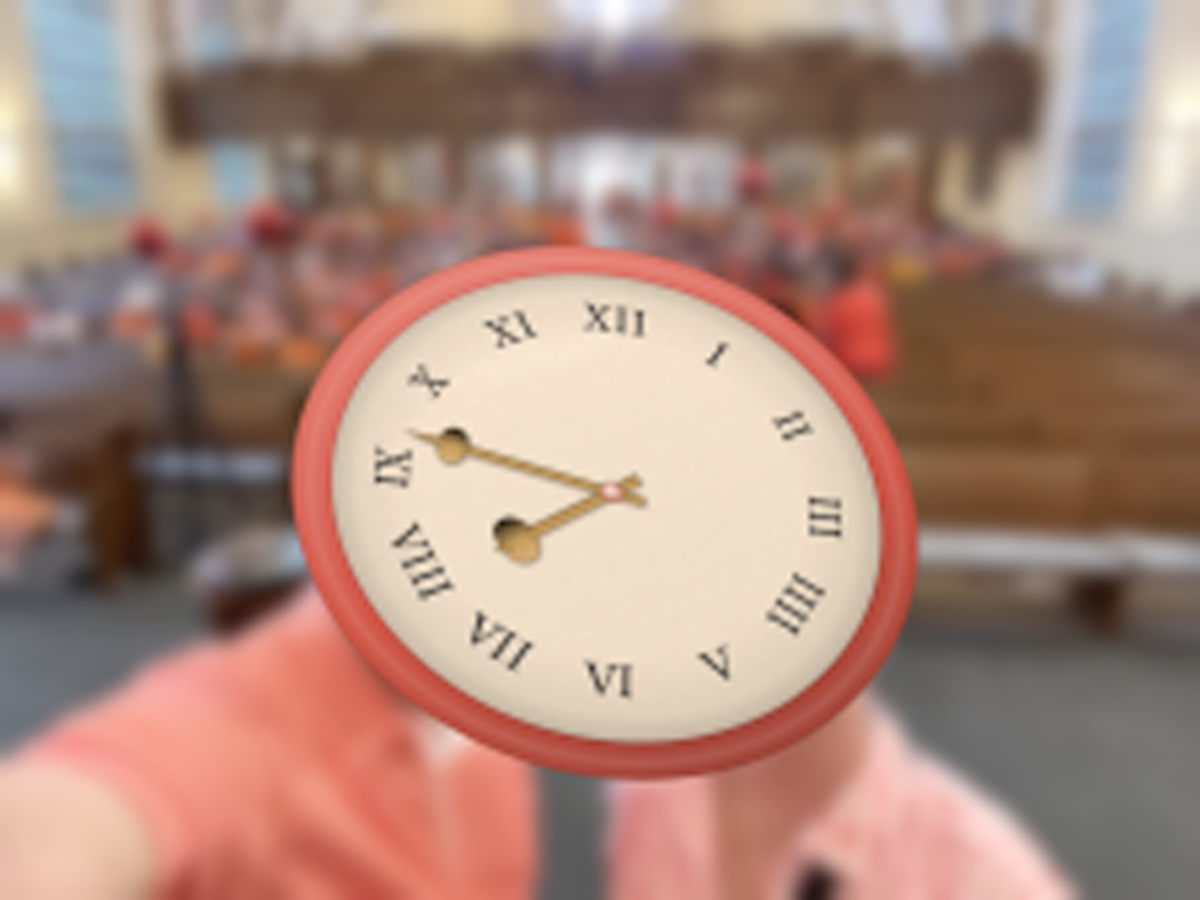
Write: 7:47
